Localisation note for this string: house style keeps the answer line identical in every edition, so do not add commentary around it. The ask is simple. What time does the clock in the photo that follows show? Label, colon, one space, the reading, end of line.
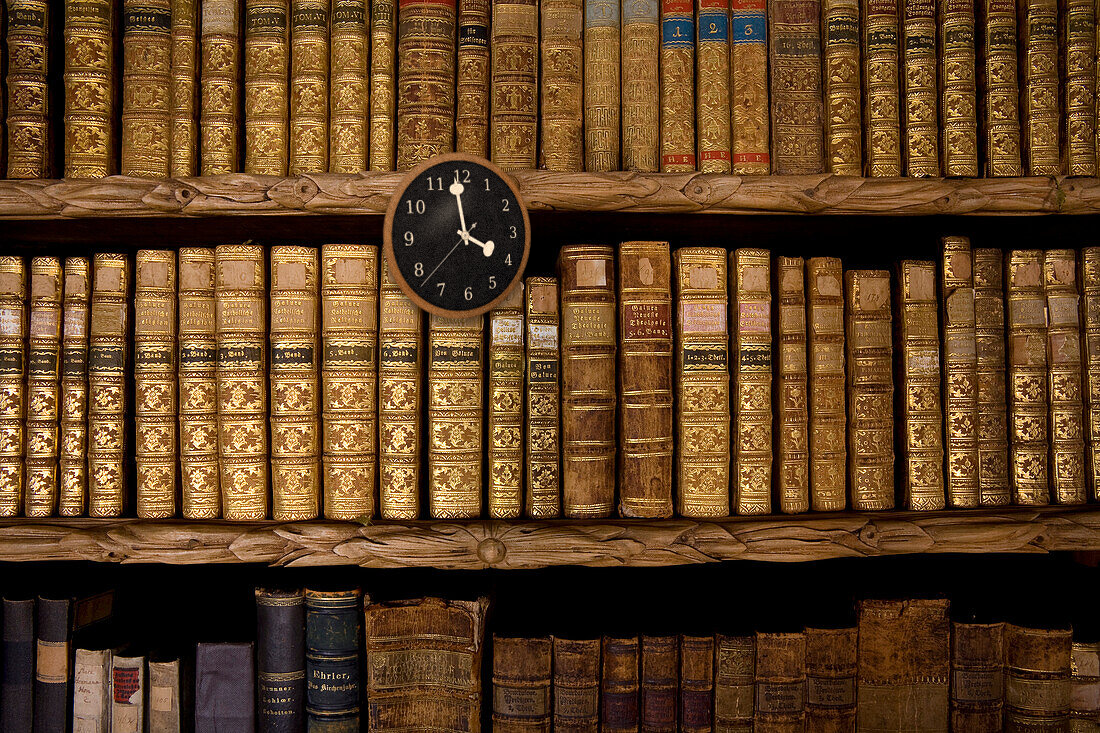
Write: 3:58:38
